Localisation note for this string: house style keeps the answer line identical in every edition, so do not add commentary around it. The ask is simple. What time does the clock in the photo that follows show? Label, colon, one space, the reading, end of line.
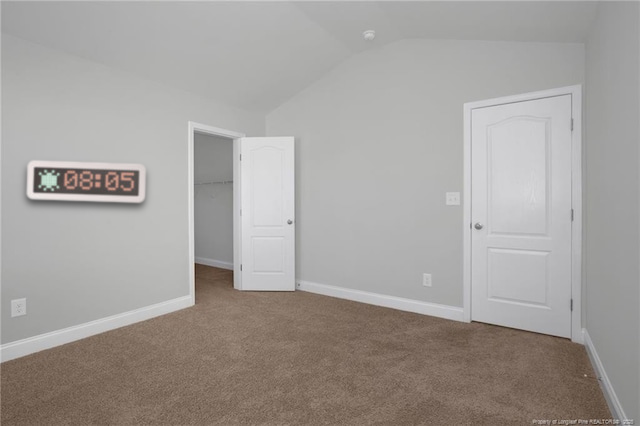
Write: 8:05
